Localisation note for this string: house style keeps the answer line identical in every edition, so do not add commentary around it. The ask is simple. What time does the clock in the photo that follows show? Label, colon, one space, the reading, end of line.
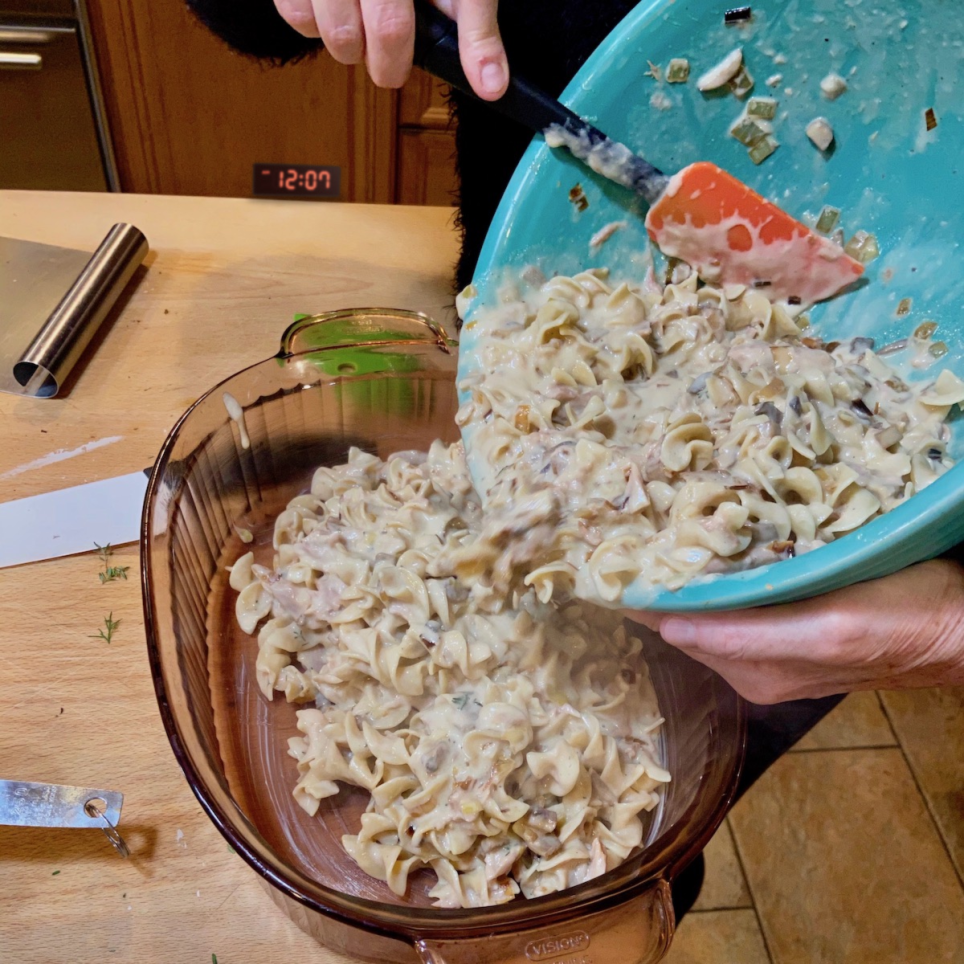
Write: 12:07
